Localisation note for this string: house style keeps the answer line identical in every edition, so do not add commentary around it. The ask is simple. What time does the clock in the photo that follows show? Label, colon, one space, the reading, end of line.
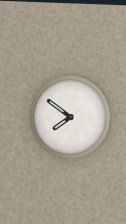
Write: 7:51
